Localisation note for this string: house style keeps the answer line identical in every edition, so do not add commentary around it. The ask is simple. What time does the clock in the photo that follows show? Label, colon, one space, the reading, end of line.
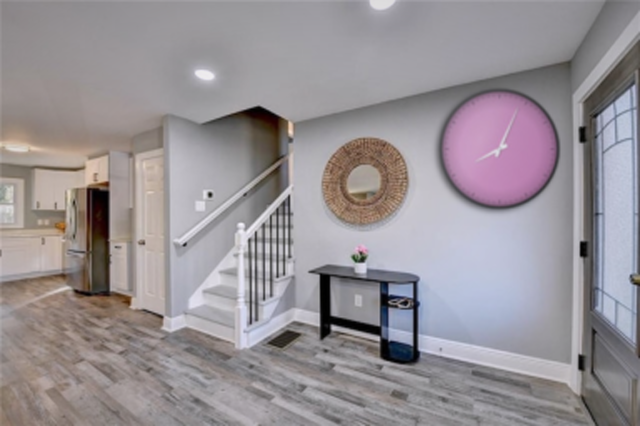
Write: 8:04
